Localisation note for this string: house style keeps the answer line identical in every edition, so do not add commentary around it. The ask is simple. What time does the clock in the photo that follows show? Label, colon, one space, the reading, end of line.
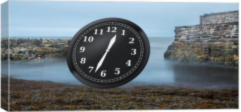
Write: 12:33
